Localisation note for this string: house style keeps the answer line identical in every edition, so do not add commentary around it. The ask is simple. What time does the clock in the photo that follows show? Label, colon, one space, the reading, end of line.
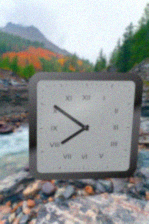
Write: 7:51
